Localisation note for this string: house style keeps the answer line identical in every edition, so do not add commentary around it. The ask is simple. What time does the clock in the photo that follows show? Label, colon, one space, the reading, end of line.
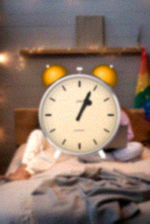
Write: 1:04
